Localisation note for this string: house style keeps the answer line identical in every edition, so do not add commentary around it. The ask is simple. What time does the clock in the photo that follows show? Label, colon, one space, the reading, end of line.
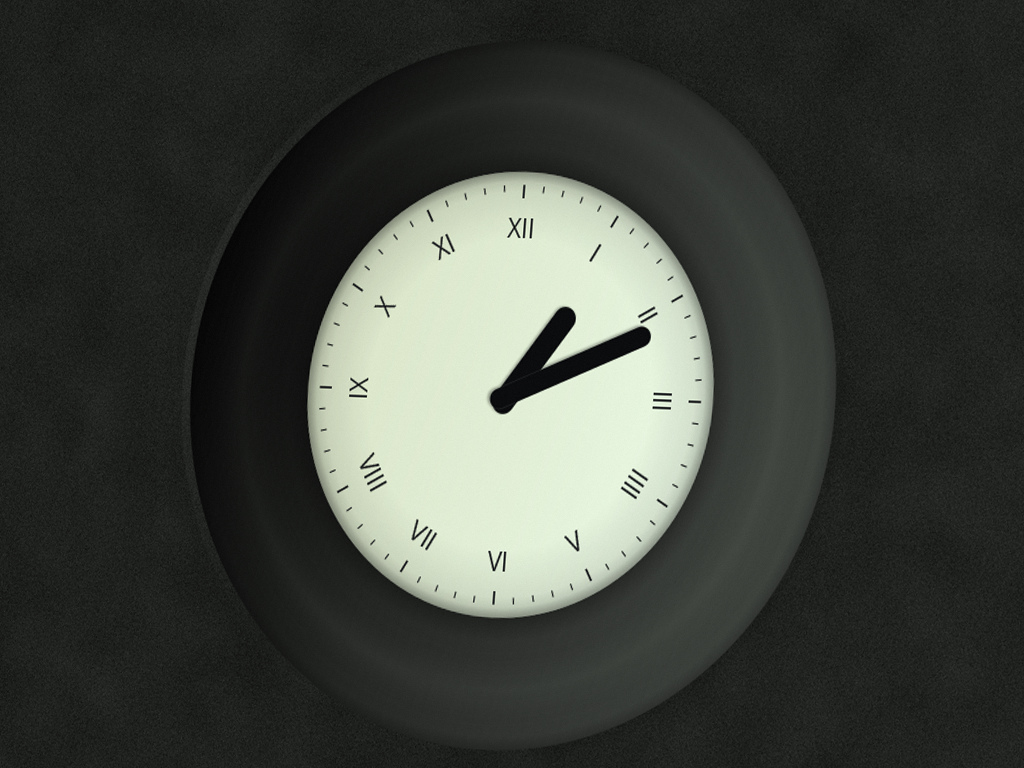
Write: 1:11
